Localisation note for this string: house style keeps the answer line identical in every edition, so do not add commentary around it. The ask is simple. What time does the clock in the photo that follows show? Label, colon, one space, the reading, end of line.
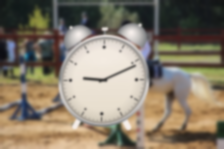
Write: 9:11
